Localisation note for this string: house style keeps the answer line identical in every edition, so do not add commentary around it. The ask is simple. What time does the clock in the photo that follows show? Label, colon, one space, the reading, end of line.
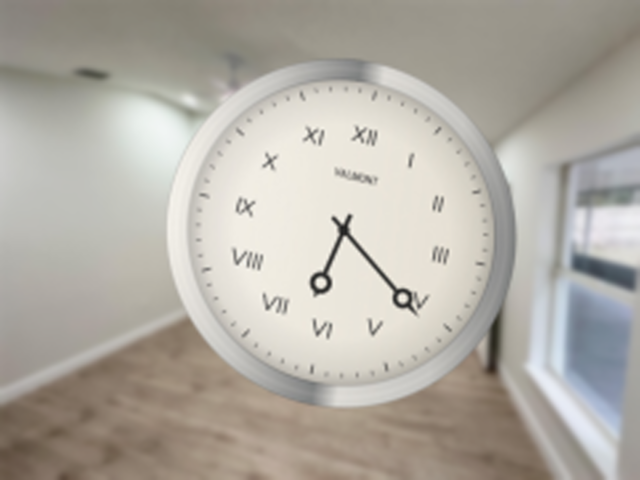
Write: 6:21
